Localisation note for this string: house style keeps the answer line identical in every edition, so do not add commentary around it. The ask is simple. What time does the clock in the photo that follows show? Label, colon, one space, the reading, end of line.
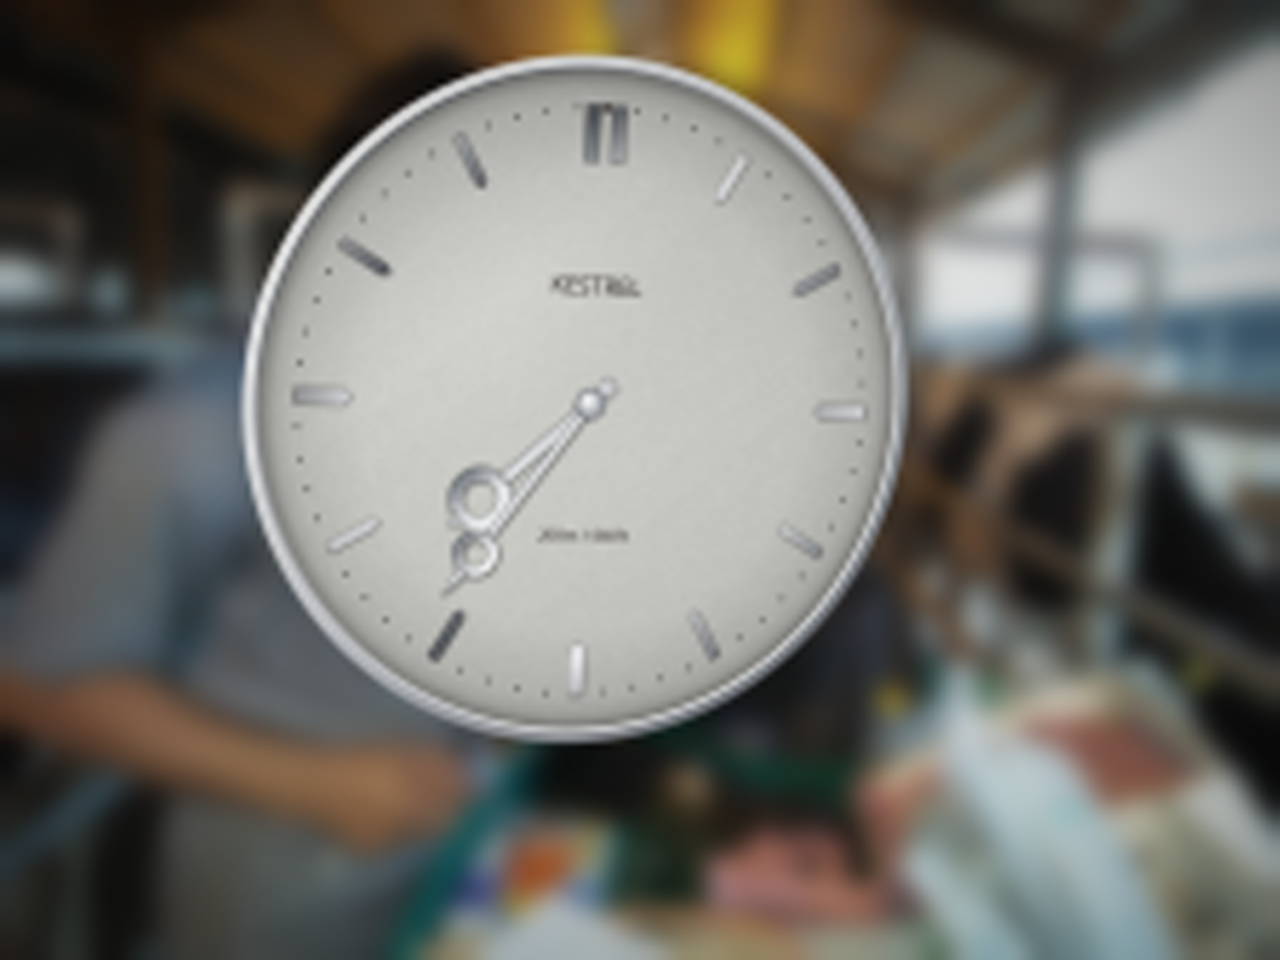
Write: 7:36
